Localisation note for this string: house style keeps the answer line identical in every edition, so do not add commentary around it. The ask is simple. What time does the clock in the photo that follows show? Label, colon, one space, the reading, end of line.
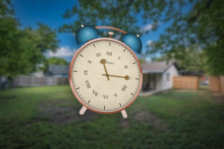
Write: 11:15
